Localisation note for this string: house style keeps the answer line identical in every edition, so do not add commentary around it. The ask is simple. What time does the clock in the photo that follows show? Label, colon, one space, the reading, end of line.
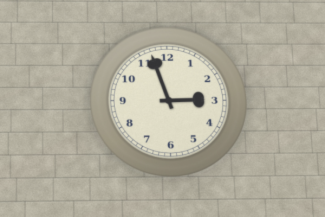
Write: 2:57
